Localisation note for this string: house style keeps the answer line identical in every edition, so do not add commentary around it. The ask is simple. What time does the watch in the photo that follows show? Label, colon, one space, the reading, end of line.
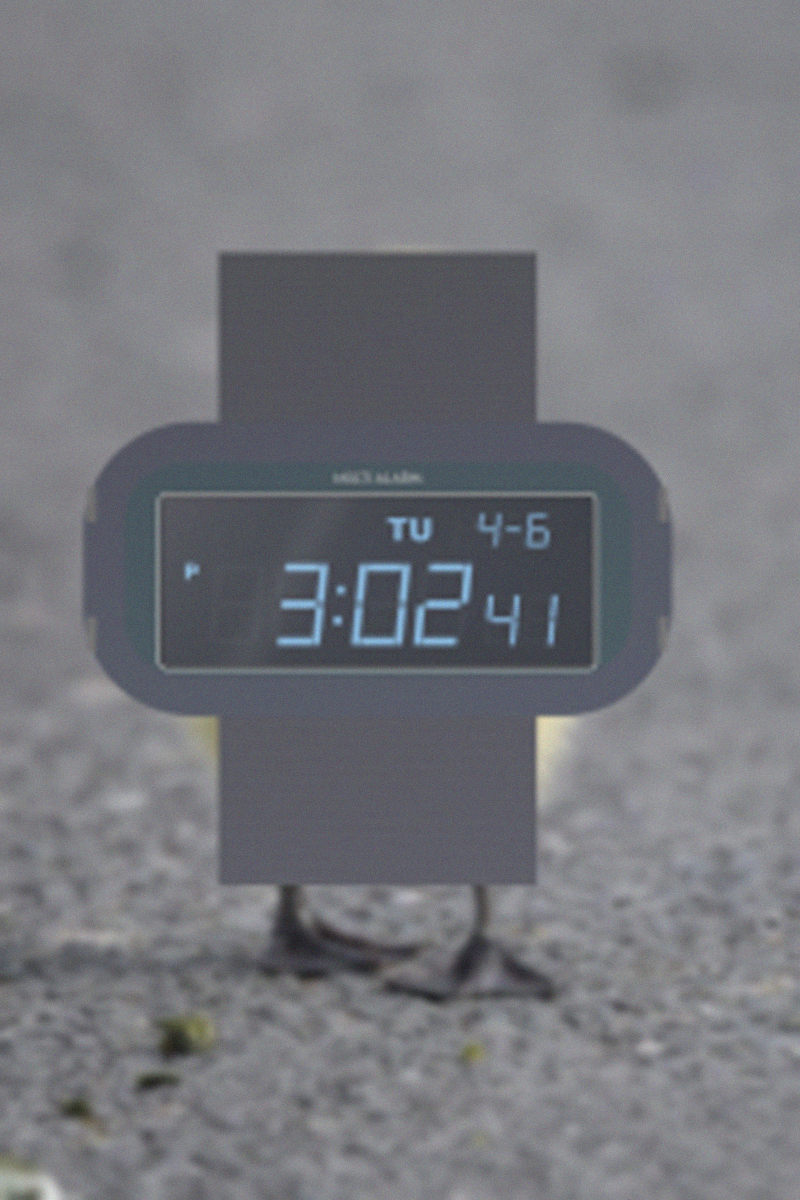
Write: 3:02:41
